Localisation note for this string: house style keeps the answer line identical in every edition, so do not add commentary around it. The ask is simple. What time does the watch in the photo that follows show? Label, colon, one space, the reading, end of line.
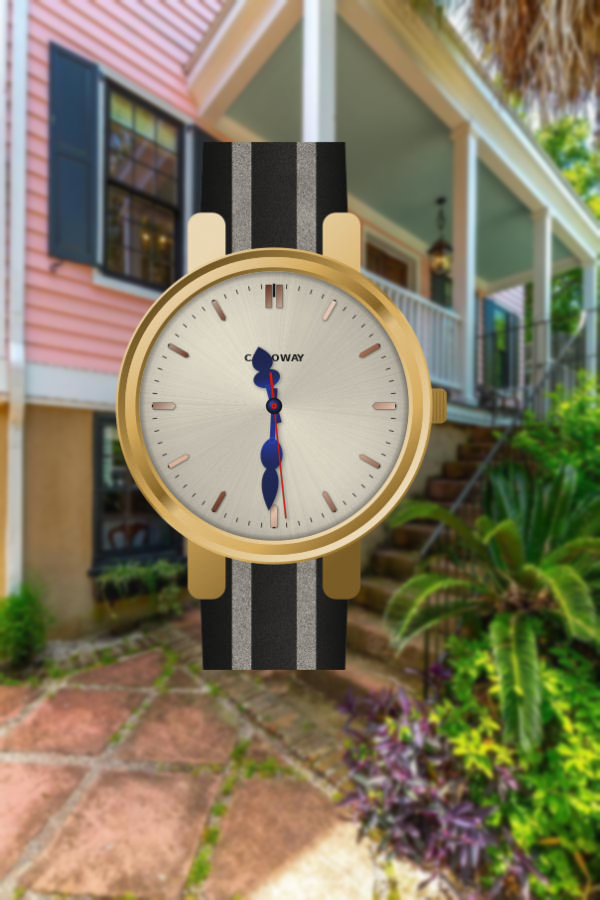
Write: 11:30:29
